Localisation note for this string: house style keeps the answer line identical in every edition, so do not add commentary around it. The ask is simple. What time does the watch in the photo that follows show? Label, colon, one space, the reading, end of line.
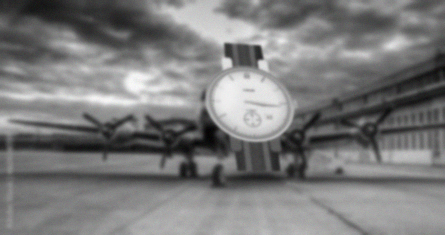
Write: 3:16
